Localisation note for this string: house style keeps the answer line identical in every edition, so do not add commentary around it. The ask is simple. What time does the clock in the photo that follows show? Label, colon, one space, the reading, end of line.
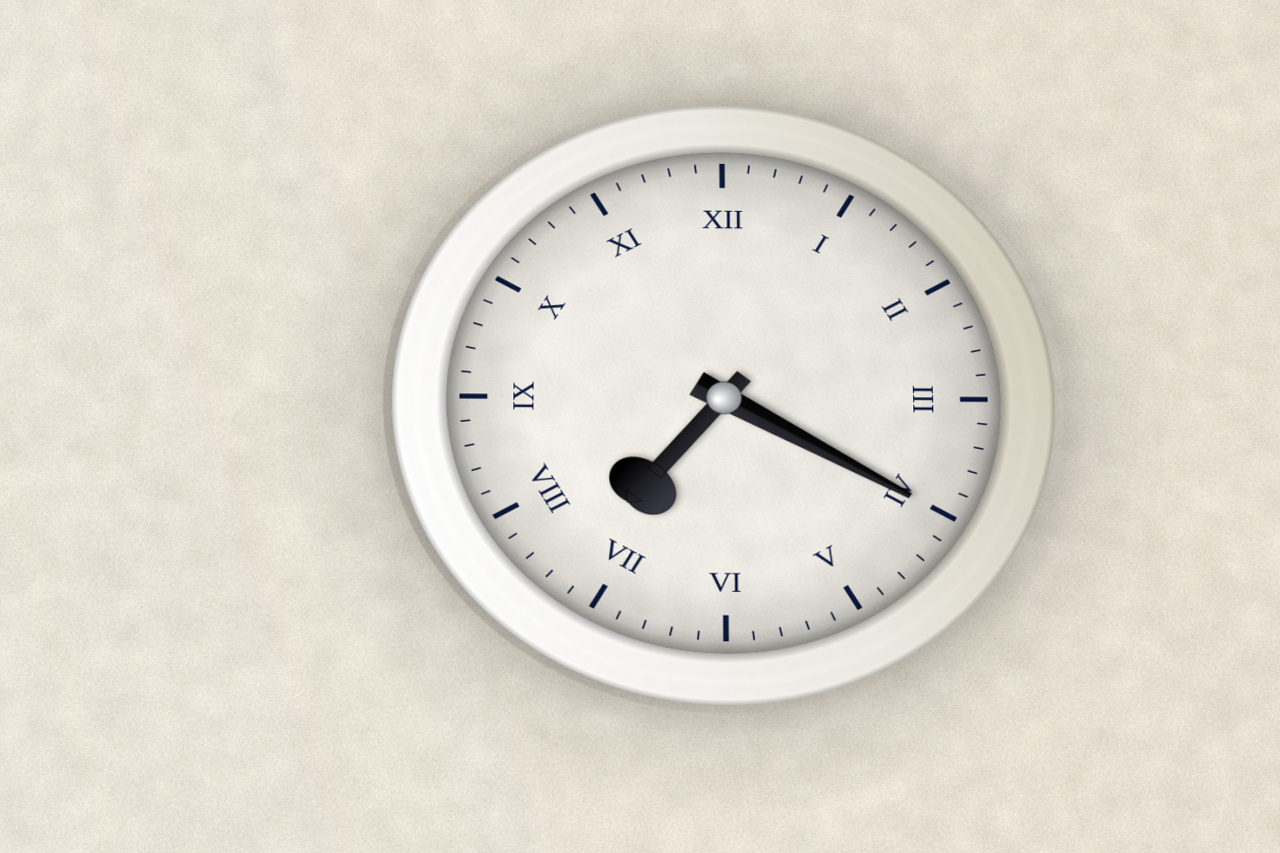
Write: 7:20
